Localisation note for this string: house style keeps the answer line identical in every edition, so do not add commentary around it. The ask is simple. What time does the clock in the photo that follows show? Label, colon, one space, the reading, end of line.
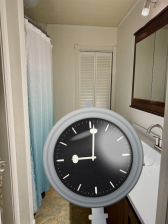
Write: 9:01
